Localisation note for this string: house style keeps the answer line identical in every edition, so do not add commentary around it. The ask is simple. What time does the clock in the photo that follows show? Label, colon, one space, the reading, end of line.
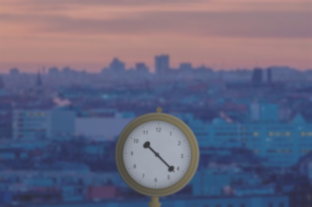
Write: 10:22
